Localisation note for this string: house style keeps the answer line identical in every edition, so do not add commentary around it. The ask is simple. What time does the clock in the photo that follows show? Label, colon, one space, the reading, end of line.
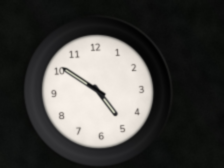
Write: 4:51
